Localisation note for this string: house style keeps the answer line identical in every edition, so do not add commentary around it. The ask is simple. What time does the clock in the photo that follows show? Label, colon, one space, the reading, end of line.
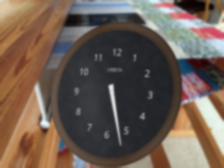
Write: 5:27
